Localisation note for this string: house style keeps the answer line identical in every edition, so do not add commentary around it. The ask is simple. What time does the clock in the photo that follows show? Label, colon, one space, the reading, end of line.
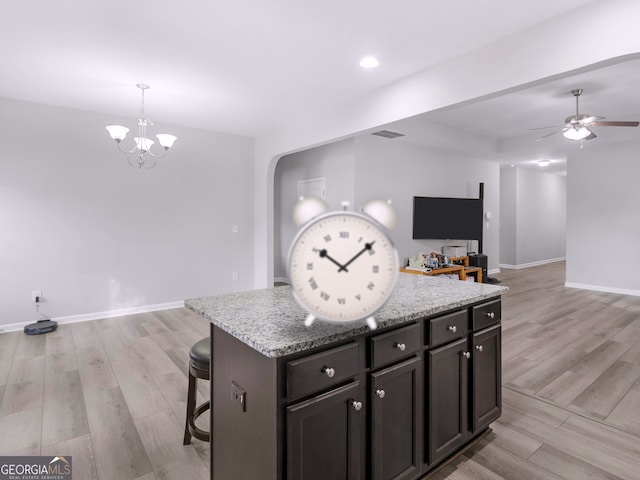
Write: 10:08
